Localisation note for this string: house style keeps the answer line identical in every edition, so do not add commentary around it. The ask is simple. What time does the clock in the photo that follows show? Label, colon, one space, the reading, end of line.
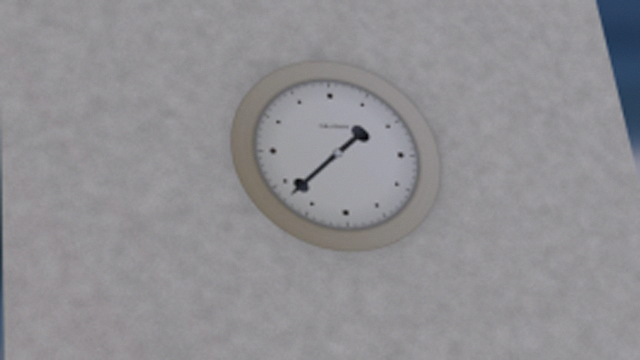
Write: 1:38
